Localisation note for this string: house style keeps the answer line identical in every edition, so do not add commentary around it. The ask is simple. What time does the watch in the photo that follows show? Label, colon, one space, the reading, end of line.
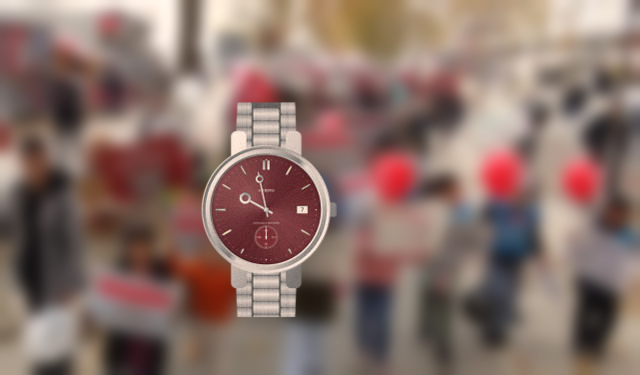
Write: 9:58
